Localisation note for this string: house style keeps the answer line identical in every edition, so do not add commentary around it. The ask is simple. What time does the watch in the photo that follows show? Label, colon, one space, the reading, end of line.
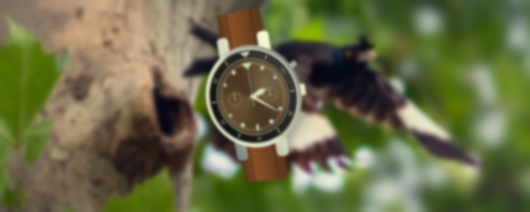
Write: 2:21
